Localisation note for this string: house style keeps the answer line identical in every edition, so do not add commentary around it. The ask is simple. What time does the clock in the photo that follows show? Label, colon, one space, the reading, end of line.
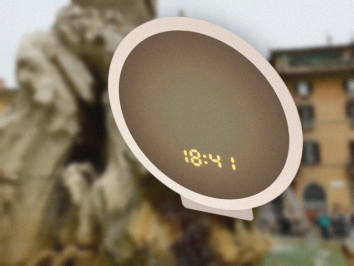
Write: 18:41
